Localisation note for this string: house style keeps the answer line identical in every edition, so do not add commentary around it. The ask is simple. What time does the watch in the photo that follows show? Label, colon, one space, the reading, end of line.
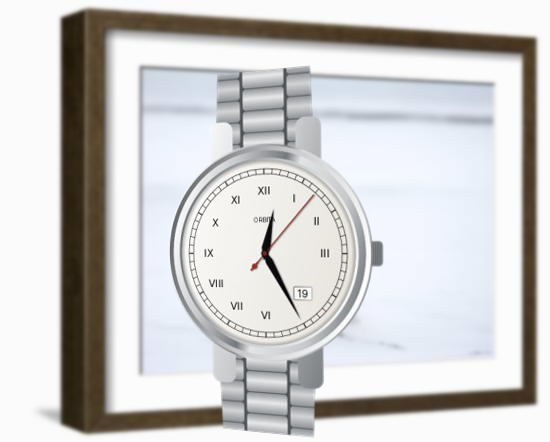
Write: 12:25:07
